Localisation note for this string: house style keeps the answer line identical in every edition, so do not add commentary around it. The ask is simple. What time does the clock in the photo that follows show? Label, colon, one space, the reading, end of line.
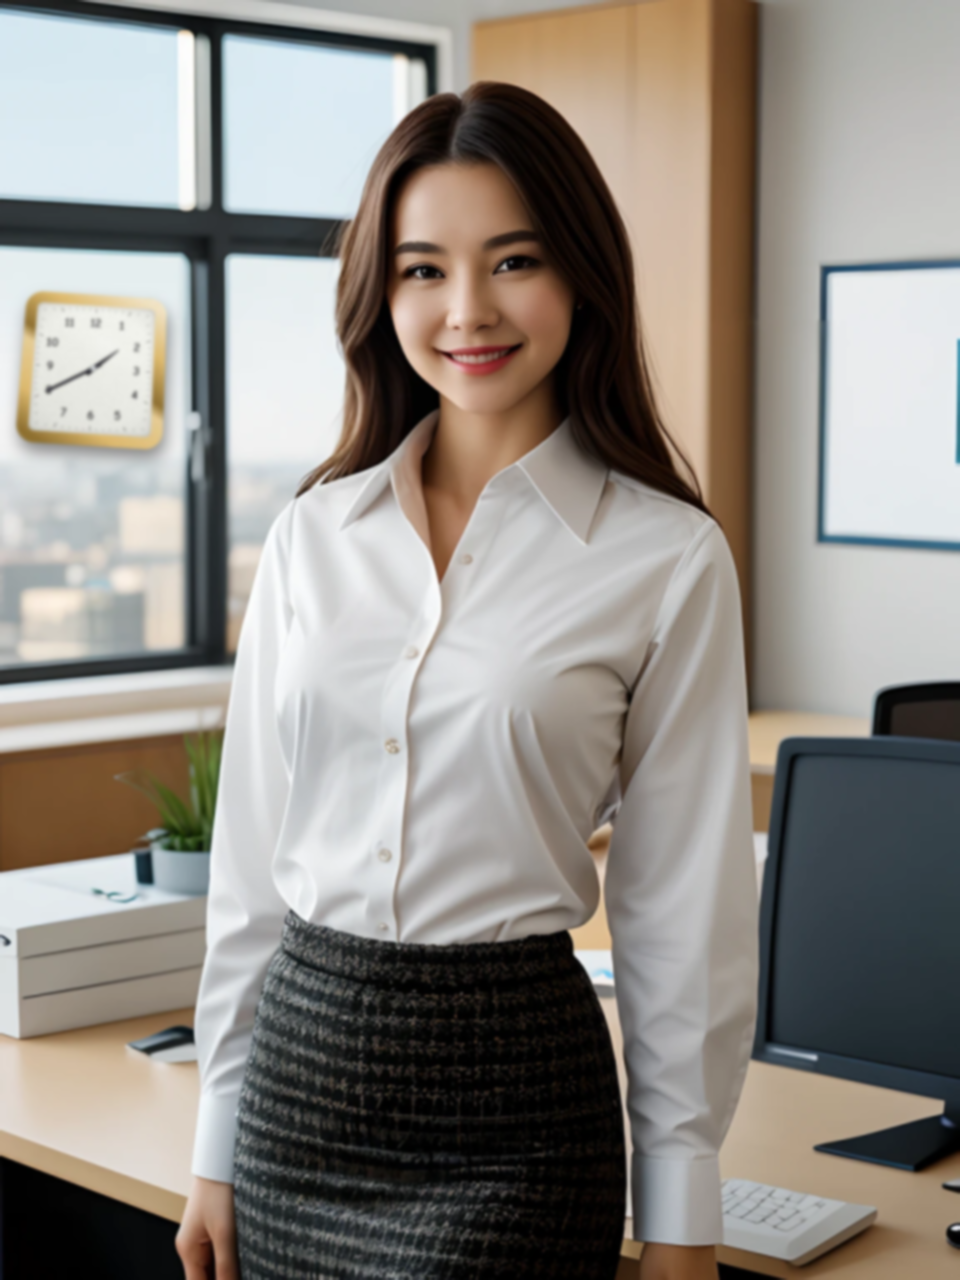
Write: 1:40
